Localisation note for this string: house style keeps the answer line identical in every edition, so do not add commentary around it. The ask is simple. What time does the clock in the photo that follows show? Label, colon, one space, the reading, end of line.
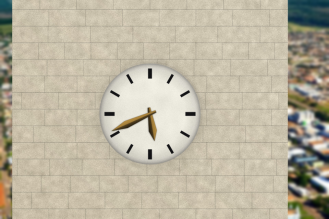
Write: 5:41
